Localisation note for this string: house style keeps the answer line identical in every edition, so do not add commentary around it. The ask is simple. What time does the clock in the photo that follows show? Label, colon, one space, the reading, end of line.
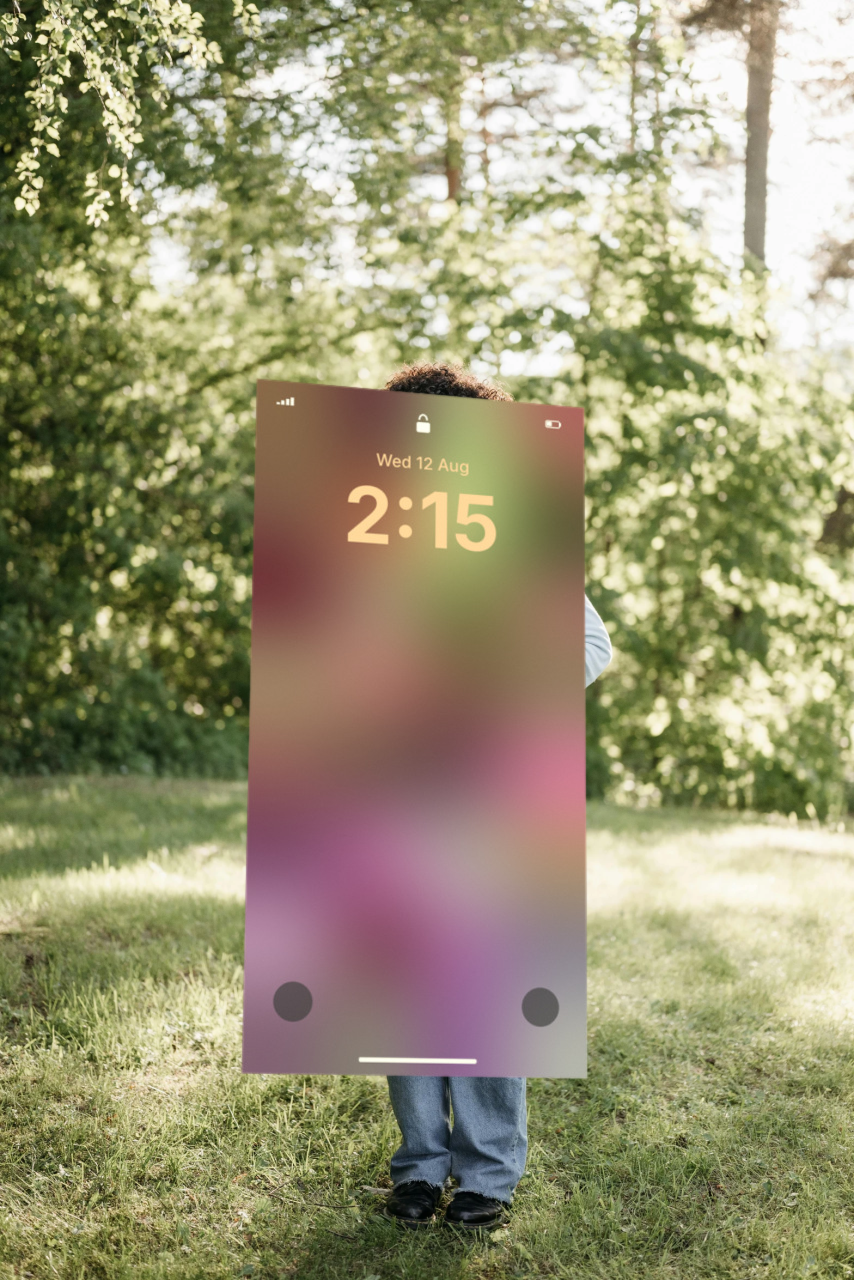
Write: 2:15
